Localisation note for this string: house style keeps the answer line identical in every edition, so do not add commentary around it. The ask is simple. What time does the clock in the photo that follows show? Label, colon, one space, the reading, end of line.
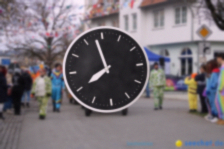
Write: 7:58
